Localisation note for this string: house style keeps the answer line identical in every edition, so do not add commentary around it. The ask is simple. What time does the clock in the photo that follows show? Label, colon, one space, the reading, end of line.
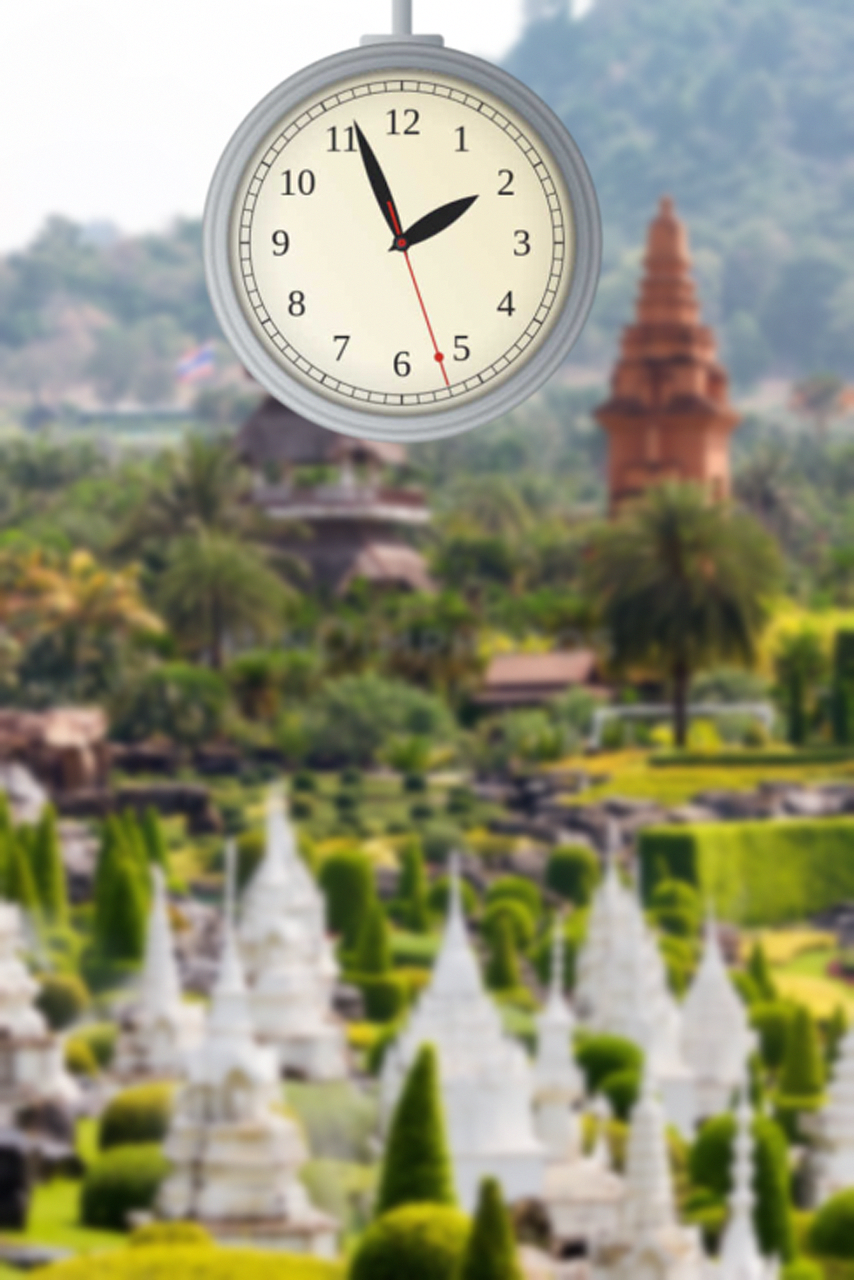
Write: 1:56:27
